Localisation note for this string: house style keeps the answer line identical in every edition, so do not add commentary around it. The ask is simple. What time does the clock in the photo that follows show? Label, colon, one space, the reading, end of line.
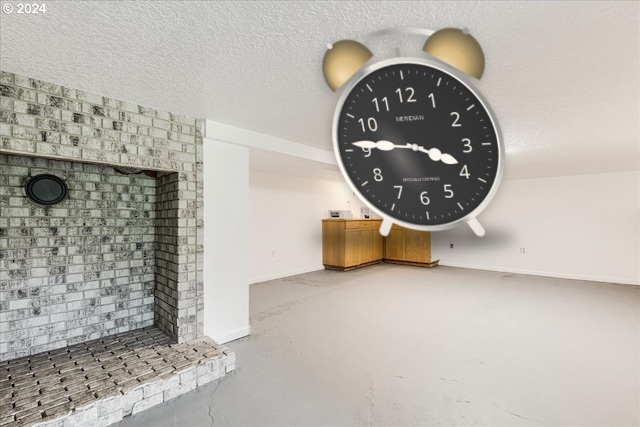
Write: 3:46
